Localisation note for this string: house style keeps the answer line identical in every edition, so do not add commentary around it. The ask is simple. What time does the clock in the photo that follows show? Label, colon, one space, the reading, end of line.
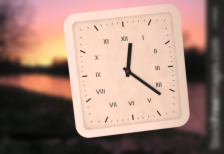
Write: 12:22
